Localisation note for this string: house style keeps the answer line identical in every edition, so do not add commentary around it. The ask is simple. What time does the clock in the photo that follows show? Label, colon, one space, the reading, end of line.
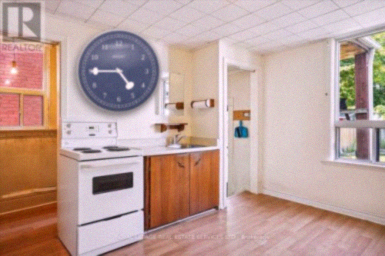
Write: 4:45
